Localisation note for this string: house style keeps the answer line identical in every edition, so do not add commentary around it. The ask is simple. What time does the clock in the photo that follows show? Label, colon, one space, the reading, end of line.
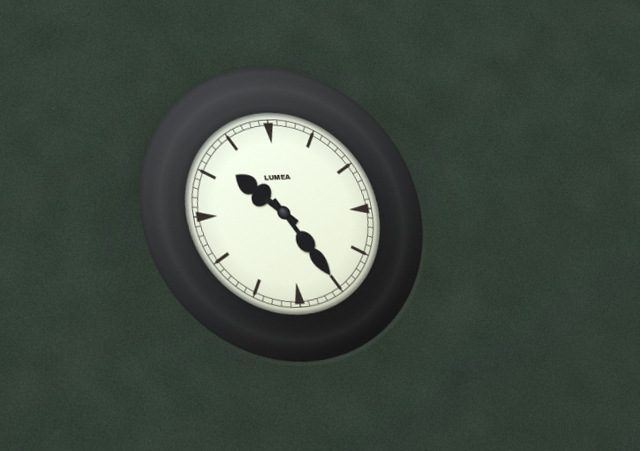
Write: 10:25
